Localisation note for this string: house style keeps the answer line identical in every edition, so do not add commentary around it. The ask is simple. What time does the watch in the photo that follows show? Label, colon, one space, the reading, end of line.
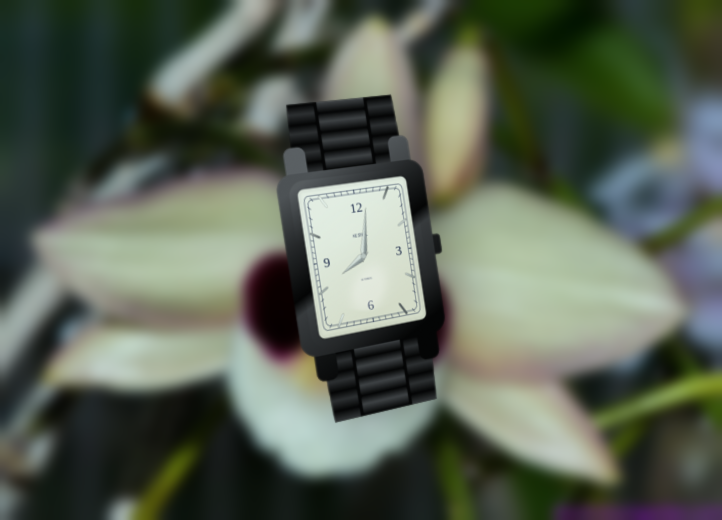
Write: 8:02
